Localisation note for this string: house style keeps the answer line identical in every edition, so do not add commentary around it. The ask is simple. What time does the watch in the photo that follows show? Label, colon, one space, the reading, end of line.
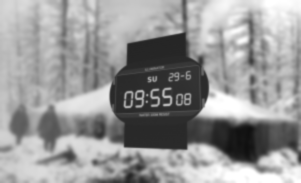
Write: 9:55:08
